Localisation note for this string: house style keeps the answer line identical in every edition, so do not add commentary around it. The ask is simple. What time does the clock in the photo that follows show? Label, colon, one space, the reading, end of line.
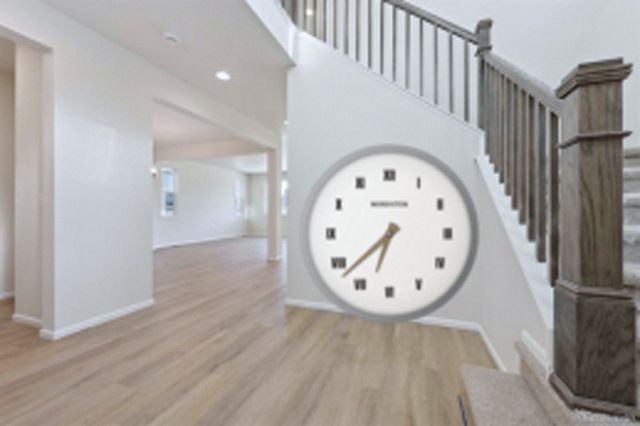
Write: 6:38
